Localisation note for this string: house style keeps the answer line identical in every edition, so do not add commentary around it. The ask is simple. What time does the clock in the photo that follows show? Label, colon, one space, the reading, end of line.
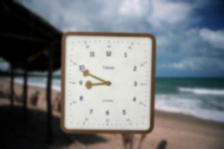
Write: 8:49
